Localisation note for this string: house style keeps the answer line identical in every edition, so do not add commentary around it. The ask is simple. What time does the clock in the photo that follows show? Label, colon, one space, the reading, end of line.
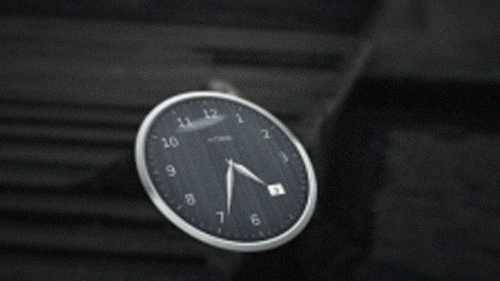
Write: 4:34
